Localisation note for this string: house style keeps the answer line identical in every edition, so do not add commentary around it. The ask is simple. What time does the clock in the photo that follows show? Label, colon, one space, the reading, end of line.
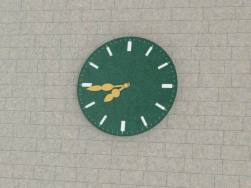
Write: 7:44
